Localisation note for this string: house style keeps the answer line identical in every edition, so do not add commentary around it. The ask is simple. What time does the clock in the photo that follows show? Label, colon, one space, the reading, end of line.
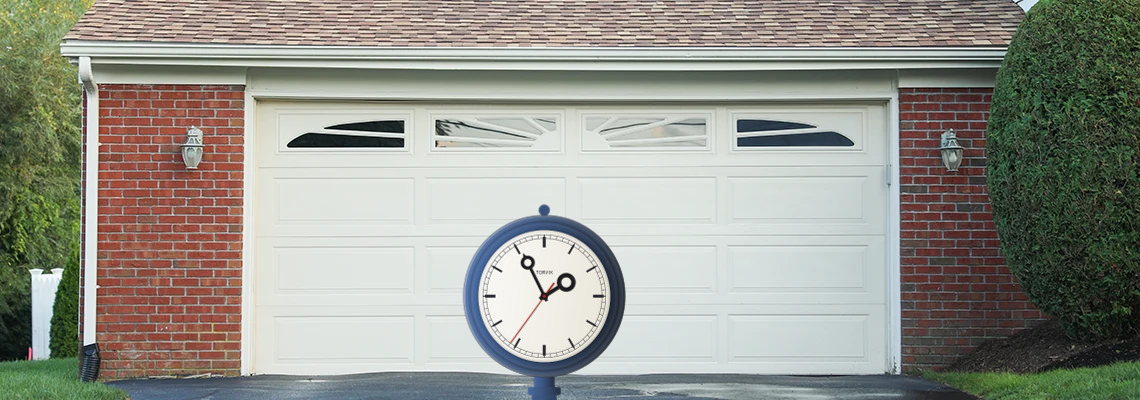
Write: 1:55:36
